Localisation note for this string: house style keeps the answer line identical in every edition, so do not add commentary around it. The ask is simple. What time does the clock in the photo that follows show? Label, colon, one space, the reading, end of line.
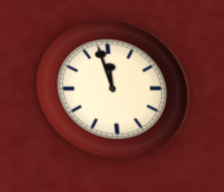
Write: 11:58
